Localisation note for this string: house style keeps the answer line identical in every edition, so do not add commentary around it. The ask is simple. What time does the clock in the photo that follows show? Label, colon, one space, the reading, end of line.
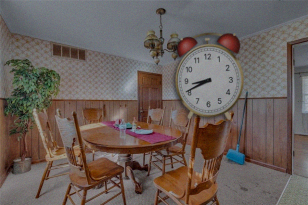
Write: 8:41
